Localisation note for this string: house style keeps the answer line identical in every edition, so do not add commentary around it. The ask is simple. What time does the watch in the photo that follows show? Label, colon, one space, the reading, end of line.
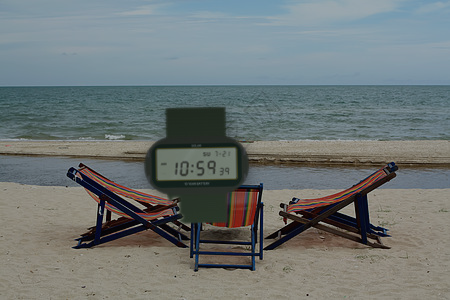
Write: 10:59
